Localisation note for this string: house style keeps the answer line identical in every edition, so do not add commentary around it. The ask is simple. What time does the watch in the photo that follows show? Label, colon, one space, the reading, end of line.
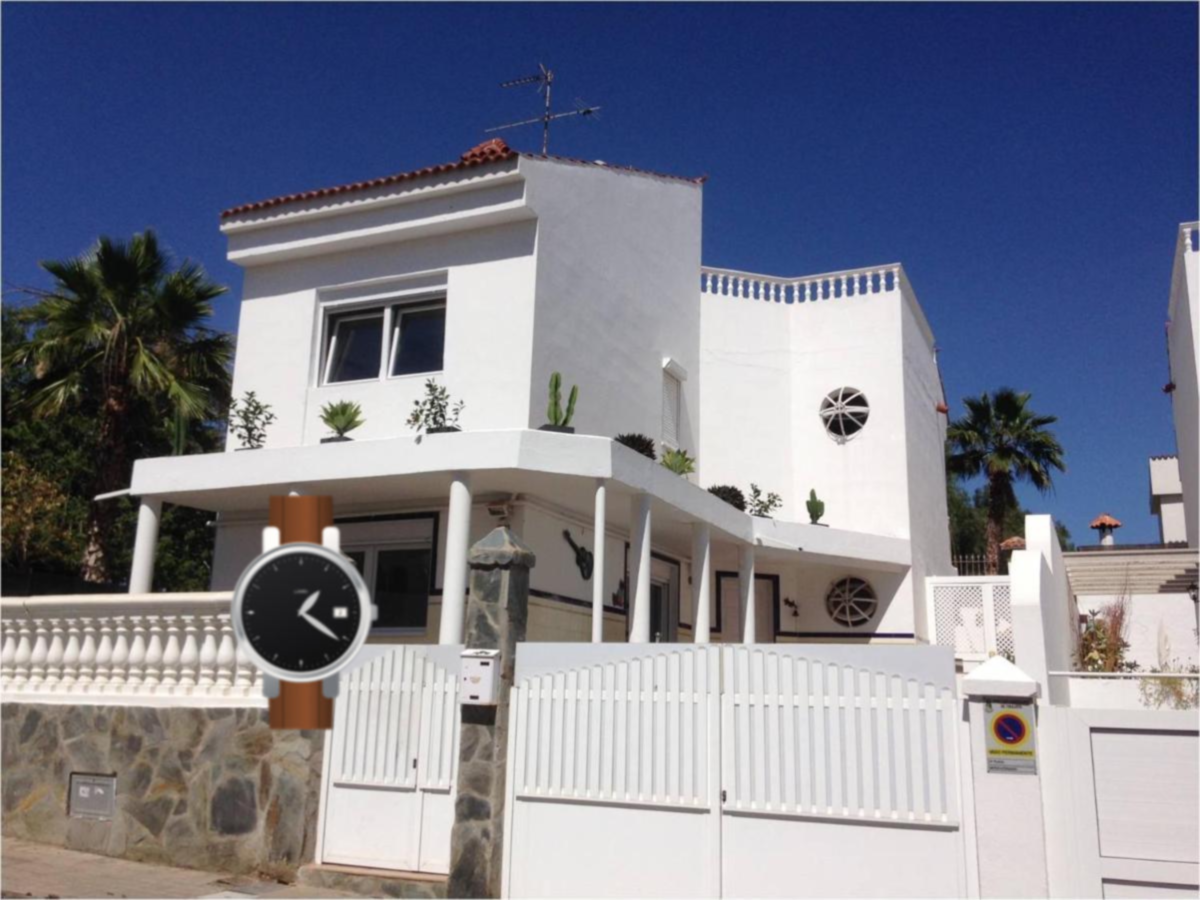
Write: 1:21
